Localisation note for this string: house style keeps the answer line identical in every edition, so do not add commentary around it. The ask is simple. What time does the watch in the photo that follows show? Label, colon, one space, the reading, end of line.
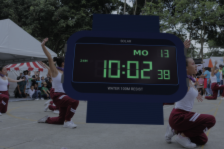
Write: 10:02:38
